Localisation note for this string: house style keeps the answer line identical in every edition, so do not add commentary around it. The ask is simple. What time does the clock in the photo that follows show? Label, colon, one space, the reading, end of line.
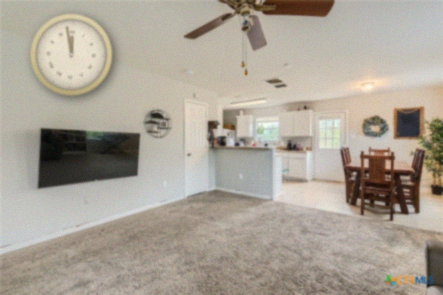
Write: 11:58
